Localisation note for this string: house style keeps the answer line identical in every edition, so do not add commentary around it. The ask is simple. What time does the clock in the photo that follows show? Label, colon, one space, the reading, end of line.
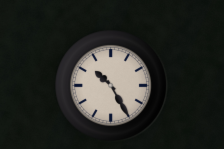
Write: 10:25
